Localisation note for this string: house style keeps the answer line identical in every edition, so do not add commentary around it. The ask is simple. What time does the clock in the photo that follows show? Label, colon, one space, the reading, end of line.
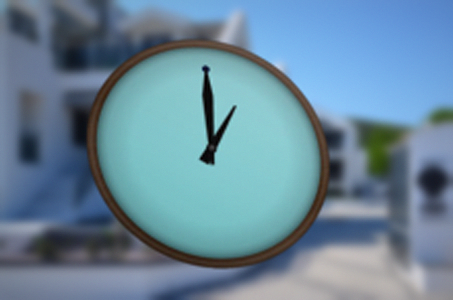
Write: 1:00
